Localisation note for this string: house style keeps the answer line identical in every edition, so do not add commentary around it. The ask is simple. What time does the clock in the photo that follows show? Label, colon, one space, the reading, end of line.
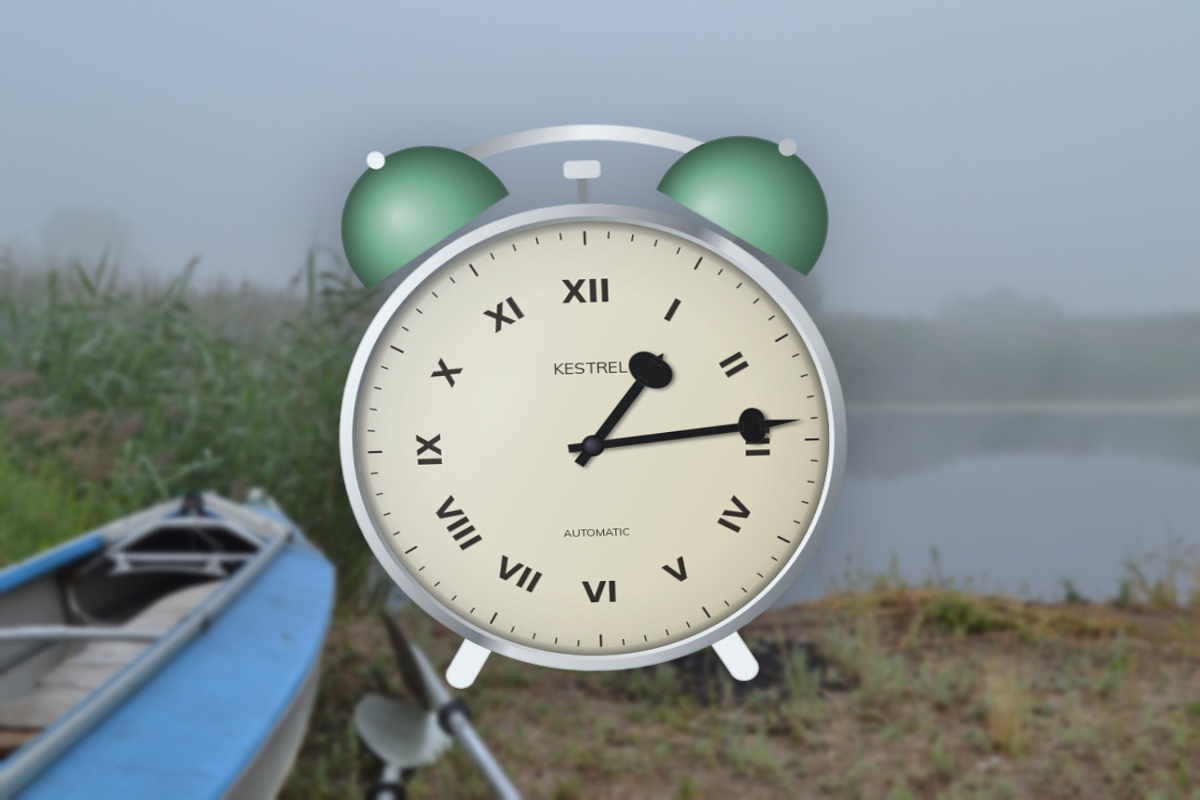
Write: 1:14
